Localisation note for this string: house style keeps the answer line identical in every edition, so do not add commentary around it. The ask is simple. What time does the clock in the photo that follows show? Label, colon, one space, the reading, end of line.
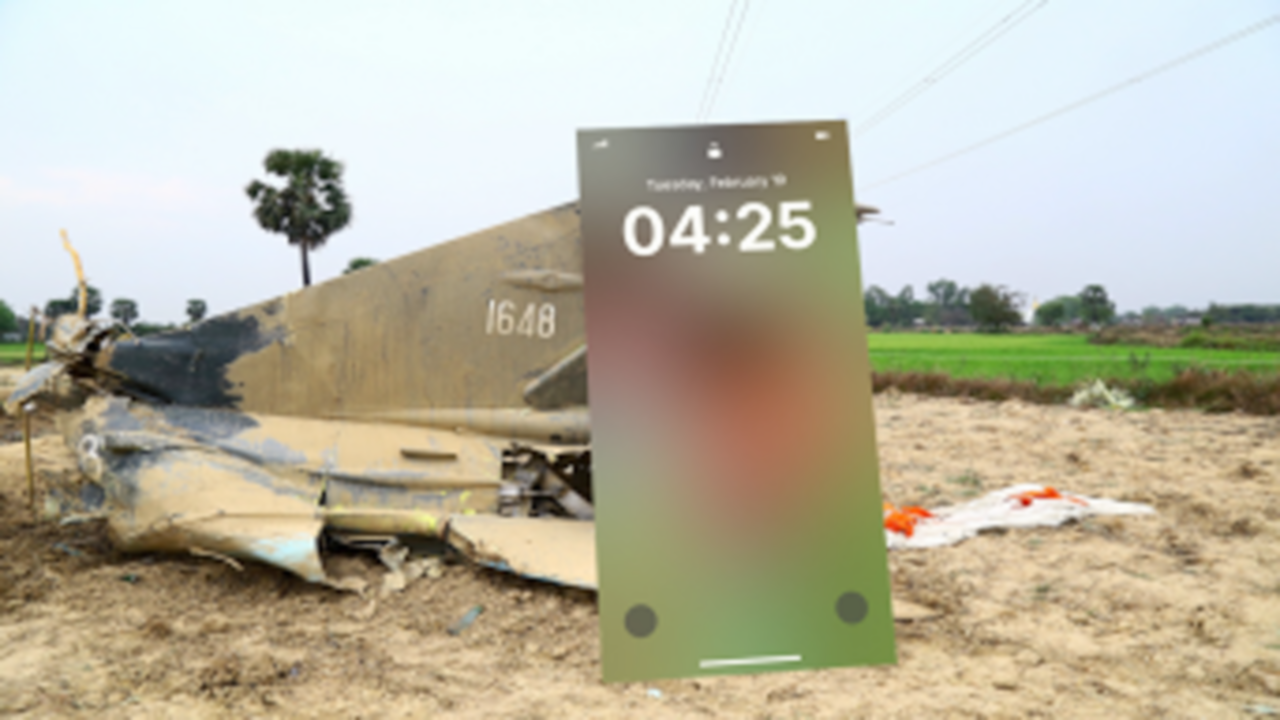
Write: 4:25
